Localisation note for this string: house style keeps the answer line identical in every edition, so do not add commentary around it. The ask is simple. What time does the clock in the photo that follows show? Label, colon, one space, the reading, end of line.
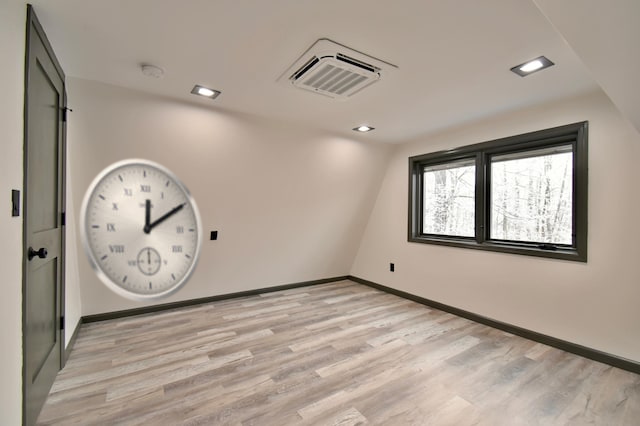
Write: 12:10
